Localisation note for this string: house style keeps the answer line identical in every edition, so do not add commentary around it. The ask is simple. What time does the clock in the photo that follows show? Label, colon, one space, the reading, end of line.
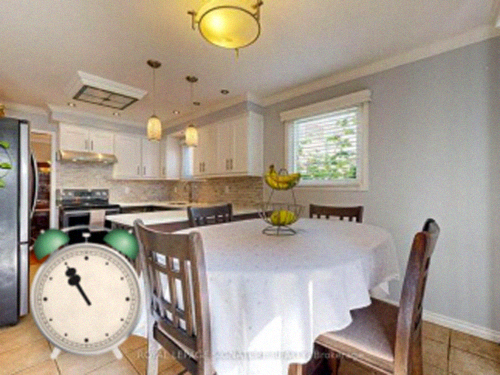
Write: 10:55
